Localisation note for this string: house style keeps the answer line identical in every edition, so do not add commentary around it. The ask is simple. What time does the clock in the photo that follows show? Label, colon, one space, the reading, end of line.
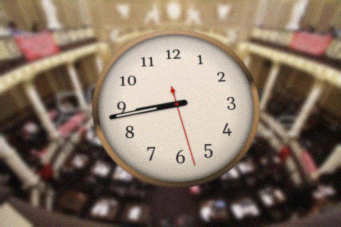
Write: 8:43:28
